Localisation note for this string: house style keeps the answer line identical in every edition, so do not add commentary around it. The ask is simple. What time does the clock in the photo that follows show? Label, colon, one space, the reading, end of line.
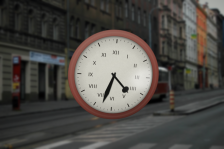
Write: 4:33
